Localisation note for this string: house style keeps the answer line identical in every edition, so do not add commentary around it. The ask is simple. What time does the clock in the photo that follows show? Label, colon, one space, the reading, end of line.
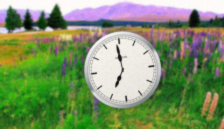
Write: 6:59
